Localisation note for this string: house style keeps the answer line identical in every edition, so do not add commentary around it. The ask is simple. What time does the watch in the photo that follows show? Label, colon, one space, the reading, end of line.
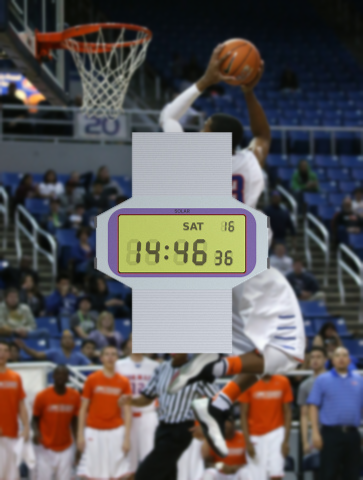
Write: 14:46:36
